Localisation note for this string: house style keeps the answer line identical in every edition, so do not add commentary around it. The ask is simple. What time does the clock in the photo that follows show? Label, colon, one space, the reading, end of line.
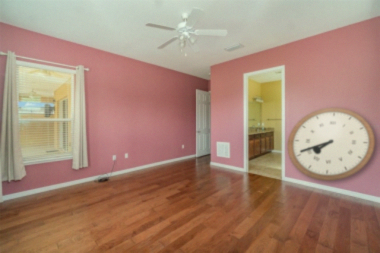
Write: 7:41
